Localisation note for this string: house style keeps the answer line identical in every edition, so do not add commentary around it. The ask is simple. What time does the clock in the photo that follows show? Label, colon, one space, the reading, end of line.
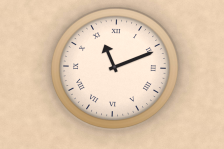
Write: 11:11
